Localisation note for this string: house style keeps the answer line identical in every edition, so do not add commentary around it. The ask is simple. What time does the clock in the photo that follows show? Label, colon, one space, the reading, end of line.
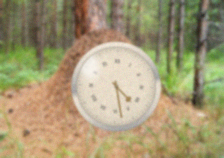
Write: 4:28
